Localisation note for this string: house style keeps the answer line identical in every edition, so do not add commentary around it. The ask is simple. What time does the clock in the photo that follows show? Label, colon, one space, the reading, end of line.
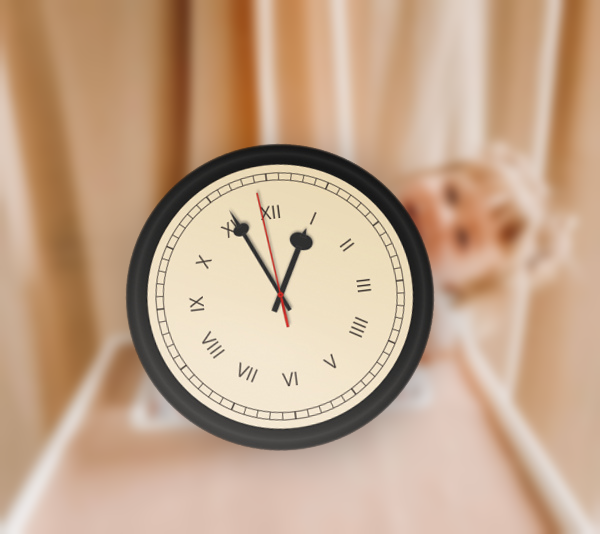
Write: 12:55:59
